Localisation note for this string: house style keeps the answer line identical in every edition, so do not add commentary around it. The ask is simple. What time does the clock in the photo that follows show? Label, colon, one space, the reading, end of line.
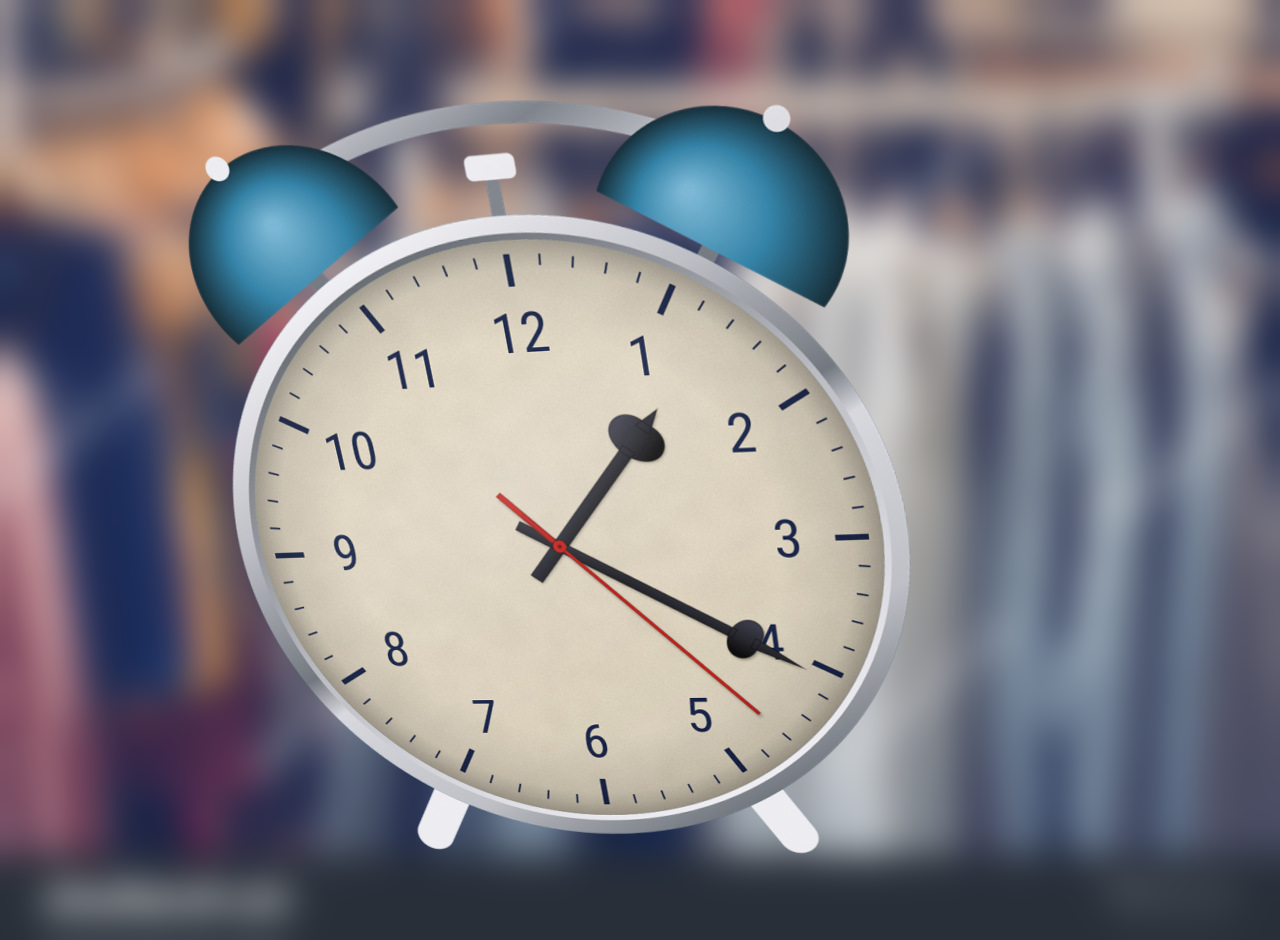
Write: 1:20:23
